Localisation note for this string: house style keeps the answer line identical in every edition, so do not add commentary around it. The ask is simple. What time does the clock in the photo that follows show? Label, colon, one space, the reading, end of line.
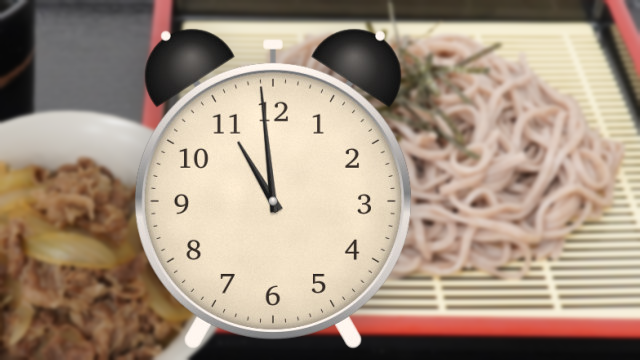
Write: 10:59
